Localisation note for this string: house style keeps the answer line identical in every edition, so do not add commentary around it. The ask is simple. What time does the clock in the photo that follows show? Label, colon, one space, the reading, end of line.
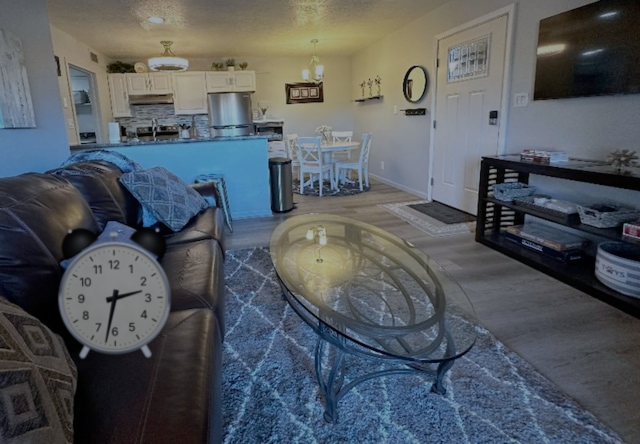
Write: 2:32
